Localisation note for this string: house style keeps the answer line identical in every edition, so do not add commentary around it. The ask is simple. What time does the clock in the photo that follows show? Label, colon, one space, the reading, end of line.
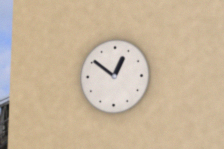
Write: 12:51
